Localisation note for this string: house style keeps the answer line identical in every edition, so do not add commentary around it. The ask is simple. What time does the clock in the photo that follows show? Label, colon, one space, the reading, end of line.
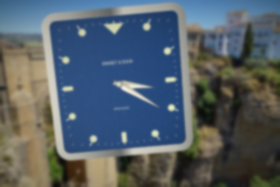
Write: 3:21
